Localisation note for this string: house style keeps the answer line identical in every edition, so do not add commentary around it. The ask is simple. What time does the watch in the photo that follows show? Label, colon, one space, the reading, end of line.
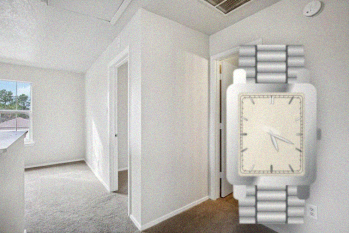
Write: 5:19
